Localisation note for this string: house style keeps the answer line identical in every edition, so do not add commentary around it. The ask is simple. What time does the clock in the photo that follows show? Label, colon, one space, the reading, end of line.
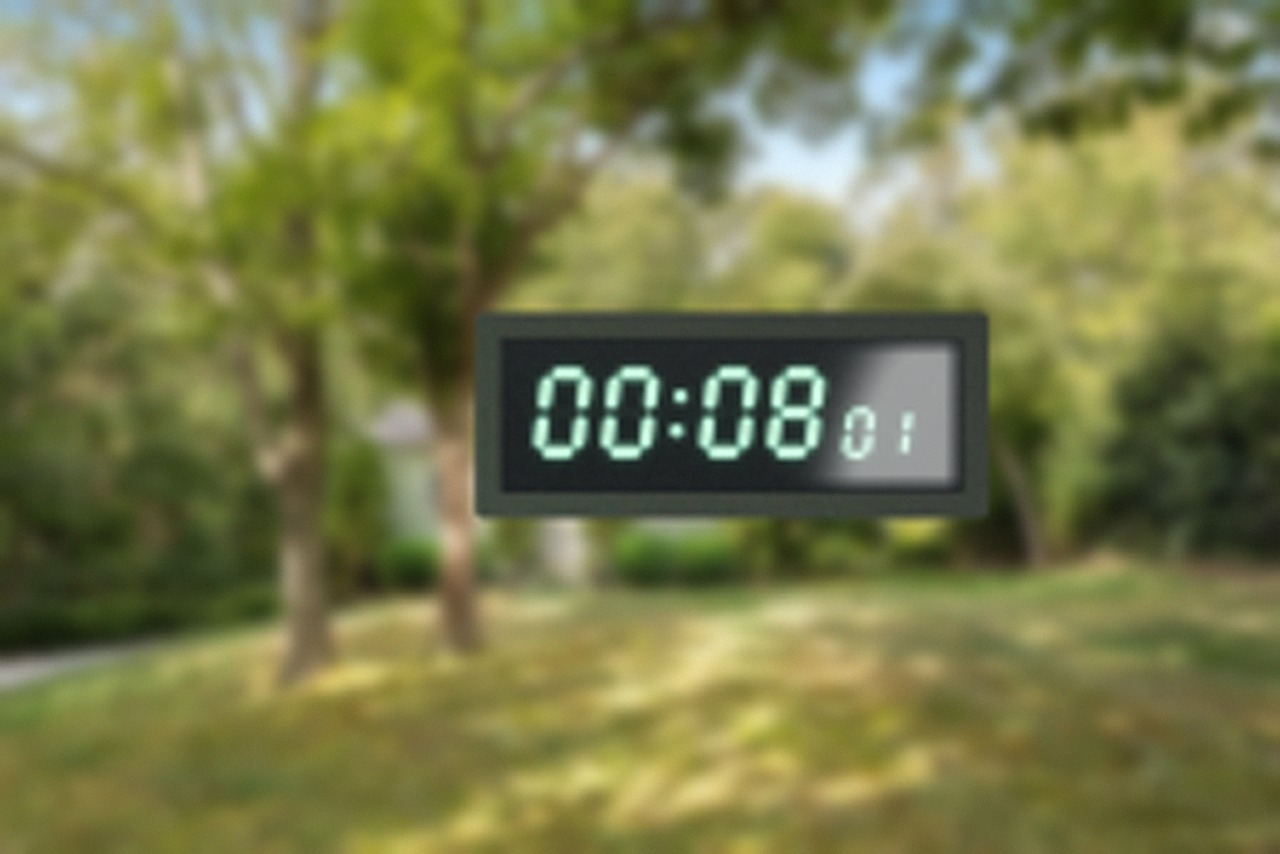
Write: 0:08:01
